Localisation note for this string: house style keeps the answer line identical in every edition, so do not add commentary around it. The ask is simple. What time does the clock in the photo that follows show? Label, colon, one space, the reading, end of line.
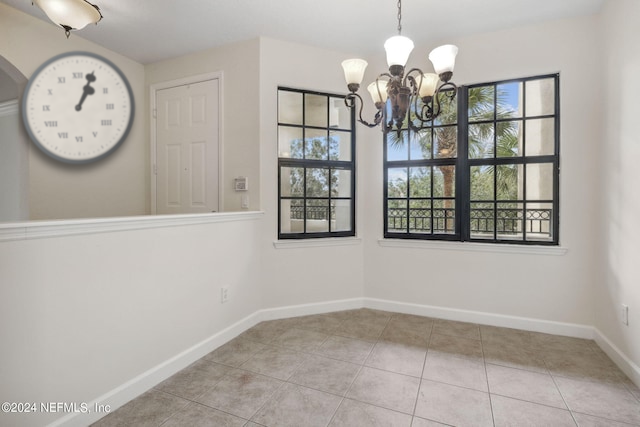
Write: 1:04
